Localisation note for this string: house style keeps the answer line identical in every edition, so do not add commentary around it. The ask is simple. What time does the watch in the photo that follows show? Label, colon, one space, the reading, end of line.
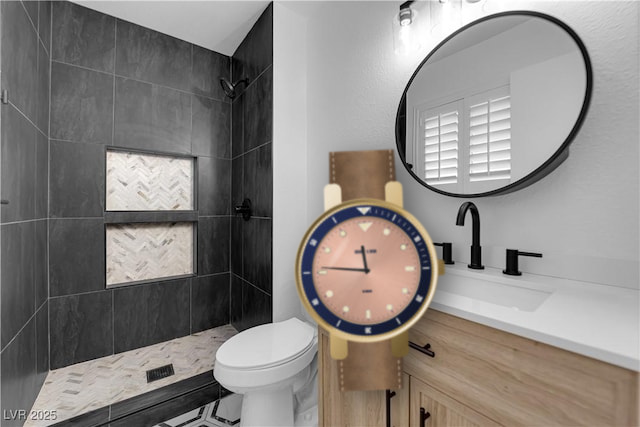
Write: 11:46
